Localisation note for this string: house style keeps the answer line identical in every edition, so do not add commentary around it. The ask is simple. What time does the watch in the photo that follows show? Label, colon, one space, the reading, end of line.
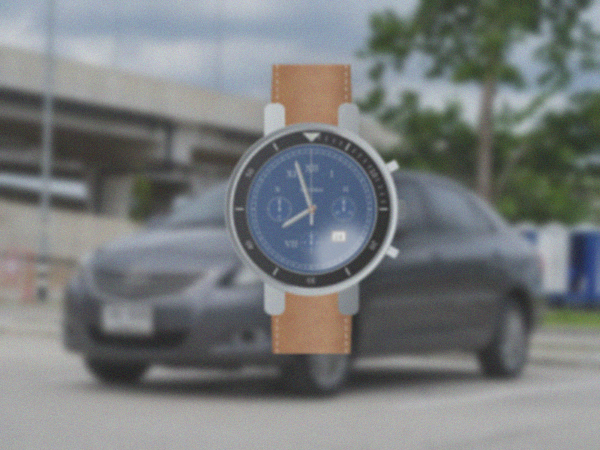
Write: 7:57
